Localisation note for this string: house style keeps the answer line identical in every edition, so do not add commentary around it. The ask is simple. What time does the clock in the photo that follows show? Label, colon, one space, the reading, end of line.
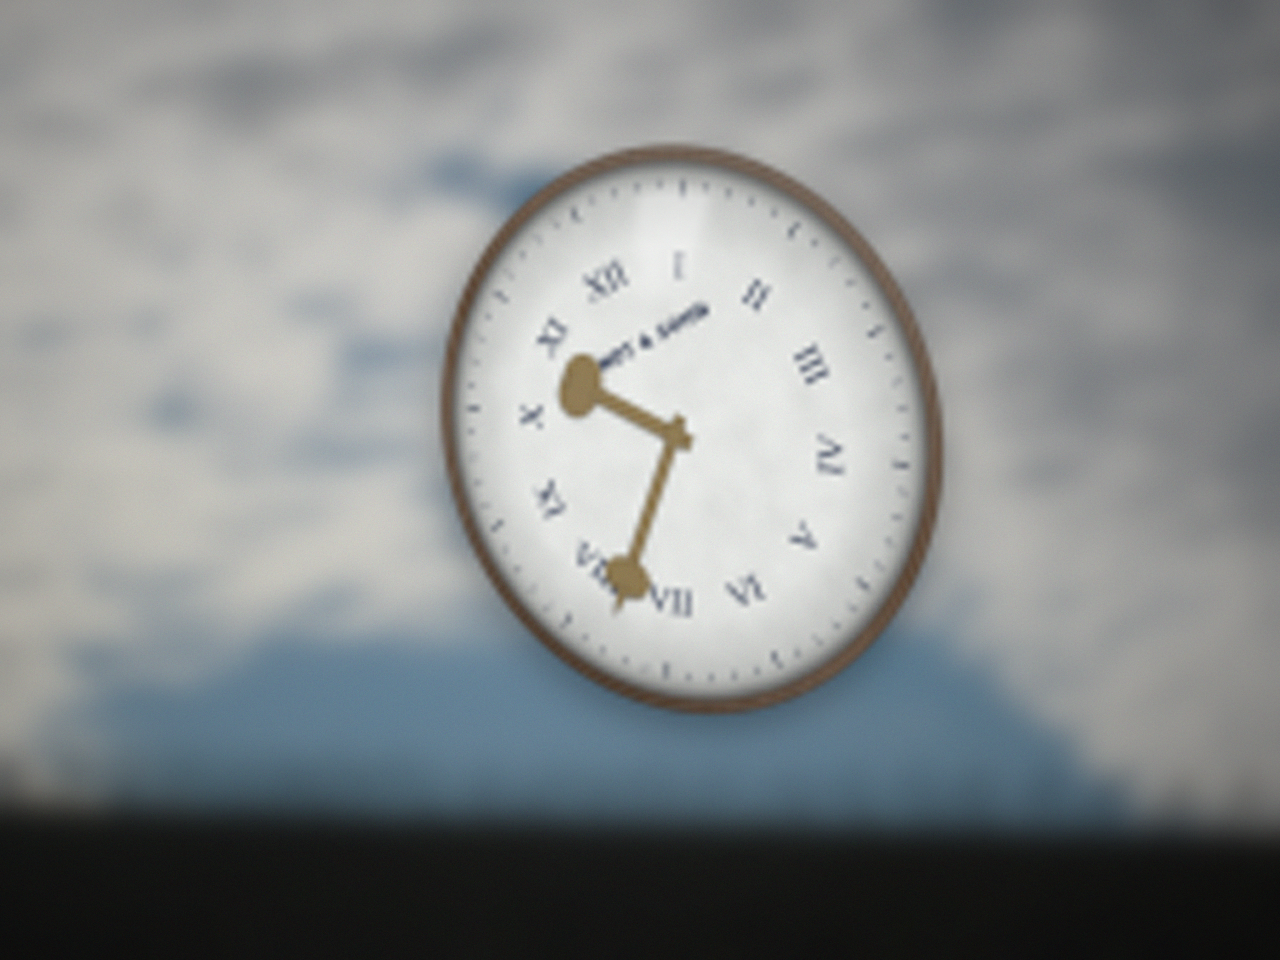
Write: 10:38
